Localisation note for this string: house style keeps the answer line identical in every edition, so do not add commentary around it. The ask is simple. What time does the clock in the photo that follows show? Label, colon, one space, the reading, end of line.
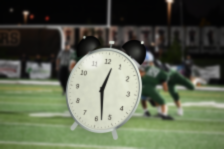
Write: 12:28
